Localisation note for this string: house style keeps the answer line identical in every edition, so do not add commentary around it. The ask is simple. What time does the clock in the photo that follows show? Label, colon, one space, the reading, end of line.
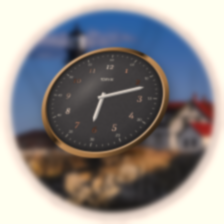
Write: 6:12
